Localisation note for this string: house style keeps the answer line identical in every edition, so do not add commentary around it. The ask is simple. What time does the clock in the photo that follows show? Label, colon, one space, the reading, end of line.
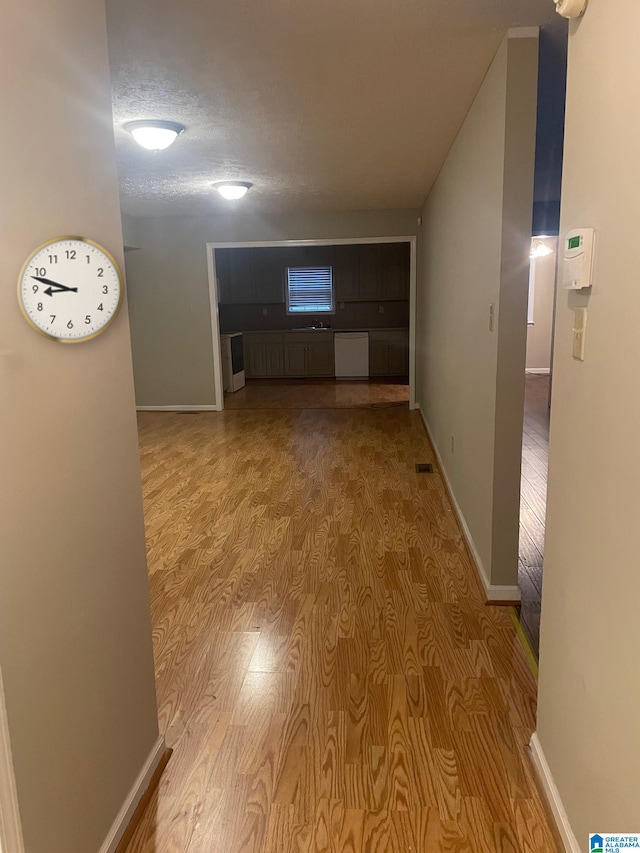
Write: 8:48
